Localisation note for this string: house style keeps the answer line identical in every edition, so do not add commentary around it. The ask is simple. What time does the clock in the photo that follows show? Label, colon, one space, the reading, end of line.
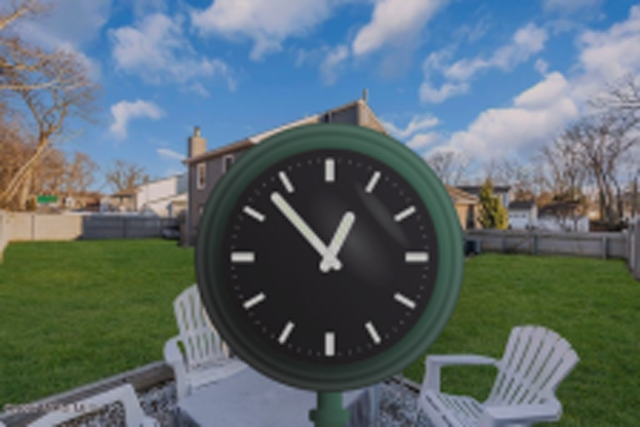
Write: 12:53
